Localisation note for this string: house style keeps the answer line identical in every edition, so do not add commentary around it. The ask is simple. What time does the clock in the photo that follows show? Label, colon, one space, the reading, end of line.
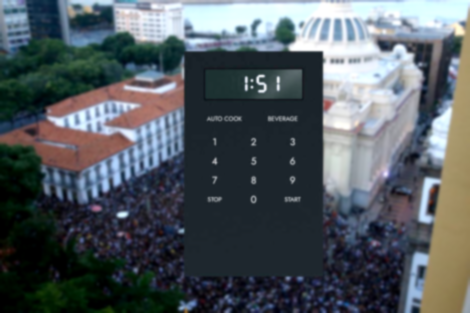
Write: 1:51
